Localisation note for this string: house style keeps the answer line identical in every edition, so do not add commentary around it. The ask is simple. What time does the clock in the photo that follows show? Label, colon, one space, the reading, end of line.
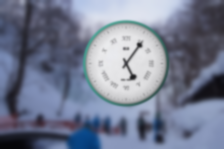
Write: 5:06
